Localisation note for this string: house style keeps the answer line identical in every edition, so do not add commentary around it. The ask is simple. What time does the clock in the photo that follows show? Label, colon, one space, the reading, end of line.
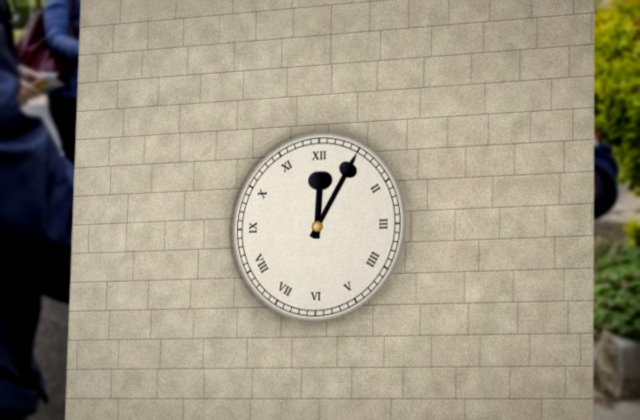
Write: 12:05
